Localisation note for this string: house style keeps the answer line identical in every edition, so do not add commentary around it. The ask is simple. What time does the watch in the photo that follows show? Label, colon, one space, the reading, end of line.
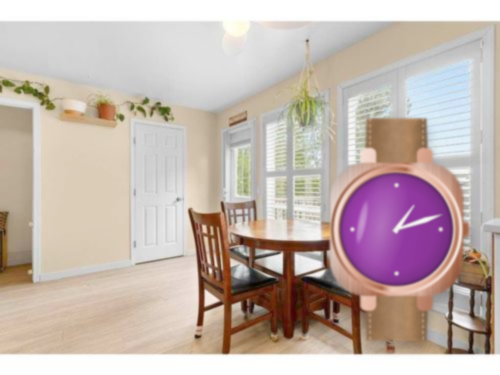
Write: 1:12
